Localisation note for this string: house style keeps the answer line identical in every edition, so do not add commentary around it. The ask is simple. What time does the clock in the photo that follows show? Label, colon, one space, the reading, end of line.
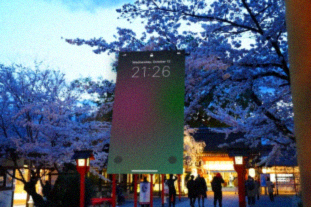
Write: 21:26
